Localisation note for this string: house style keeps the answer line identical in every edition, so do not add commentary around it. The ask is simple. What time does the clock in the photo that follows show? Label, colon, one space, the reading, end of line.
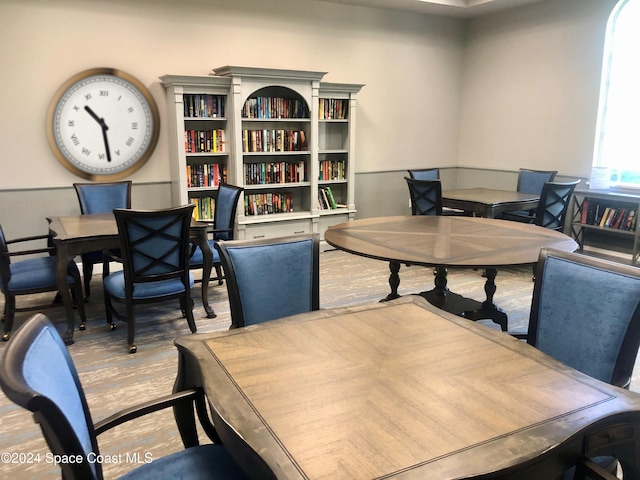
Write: 10:28
